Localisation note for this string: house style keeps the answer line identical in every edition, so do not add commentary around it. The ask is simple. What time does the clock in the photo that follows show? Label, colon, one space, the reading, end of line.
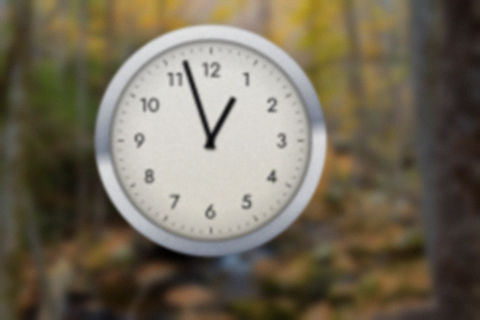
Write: 12:57
